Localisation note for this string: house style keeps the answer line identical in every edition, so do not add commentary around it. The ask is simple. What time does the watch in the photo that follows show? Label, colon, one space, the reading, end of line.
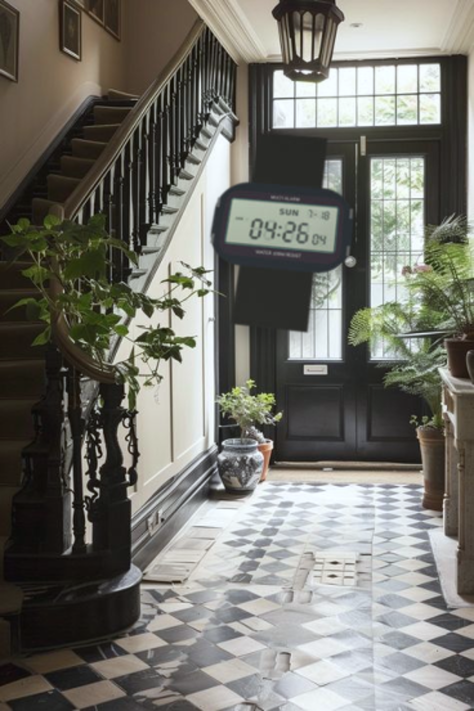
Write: 4:26
